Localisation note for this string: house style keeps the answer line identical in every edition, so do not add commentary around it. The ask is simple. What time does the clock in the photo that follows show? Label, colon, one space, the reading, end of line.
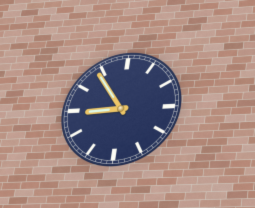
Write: 8:54
